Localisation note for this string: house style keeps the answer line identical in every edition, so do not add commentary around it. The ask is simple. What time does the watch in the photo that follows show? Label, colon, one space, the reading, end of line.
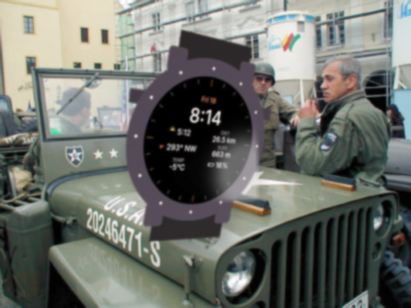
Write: 8:14
